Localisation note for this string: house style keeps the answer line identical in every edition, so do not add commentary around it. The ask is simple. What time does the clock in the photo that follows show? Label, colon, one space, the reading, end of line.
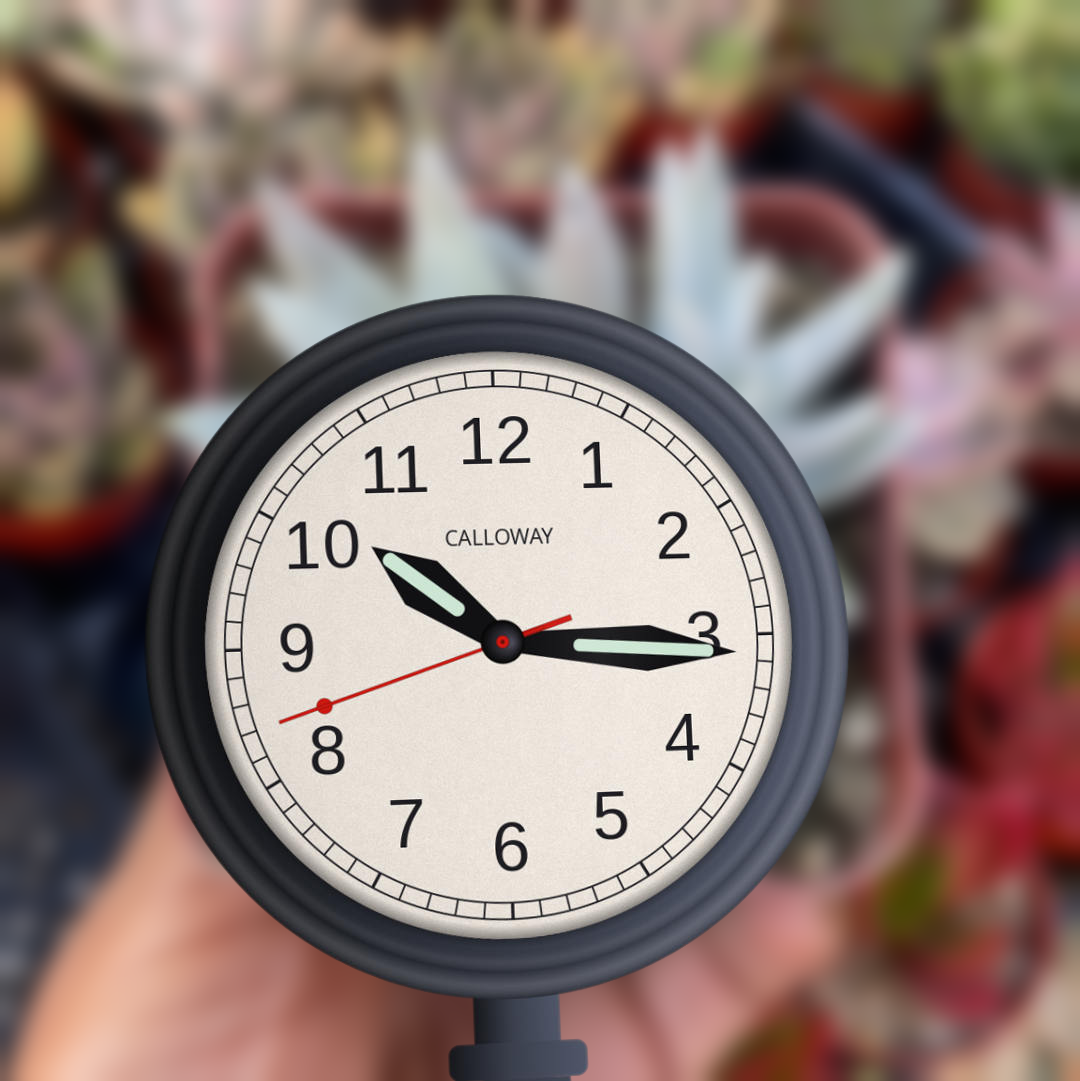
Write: 10:15:42
